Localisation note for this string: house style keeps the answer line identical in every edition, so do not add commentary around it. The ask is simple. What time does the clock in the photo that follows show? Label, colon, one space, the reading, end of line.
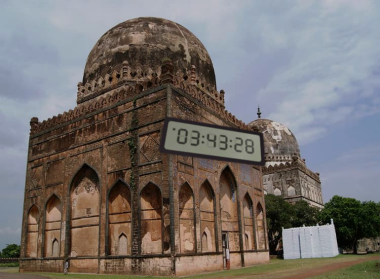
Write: 3:43:28
